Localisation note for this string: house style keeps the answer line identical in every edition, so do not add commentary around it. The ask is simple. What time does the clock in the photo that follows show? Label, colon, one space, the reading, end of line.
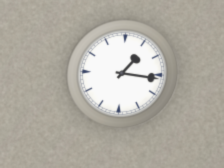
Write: 1:16
